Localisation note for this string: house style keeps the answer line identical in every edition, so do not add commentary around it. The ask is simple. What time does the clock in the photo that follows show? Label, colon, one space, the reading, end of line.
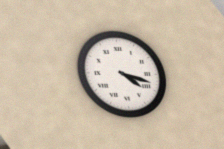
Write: 4:18
